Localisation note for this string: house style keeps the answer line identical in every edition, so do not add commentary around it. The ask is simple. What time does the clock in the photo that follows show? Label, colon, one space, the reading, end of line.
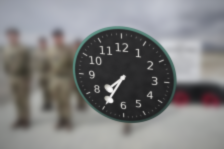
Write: 7:35
